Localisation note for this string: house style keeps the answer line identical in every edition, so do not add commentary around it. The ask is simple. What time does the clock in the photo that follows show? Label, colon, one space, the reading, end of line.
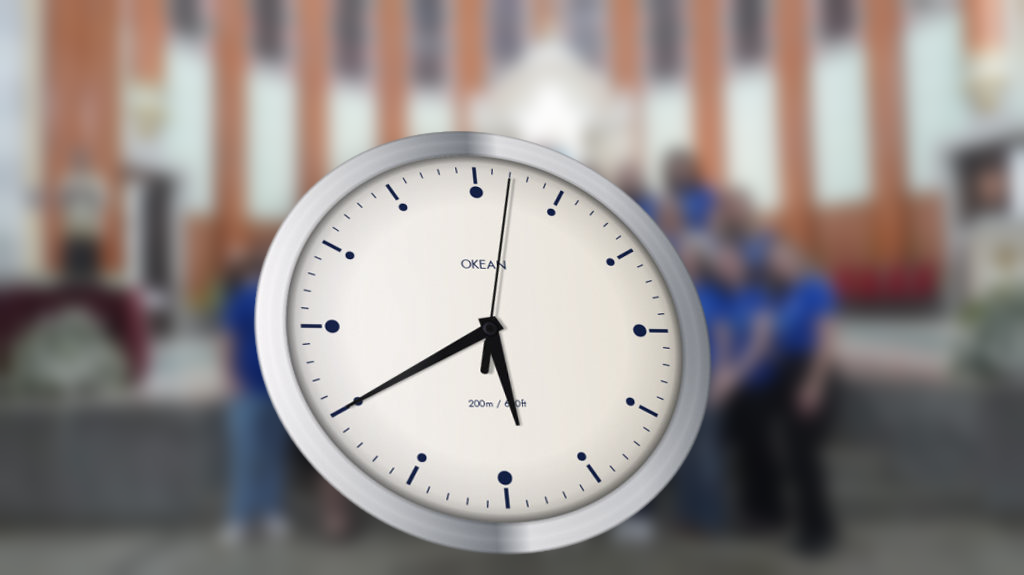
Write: 5:40:02
